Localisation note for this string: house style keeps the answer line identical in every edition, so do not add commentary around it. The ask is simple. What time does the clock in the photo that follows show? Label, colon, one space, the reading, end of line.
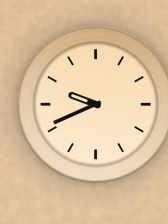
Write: 9:41
